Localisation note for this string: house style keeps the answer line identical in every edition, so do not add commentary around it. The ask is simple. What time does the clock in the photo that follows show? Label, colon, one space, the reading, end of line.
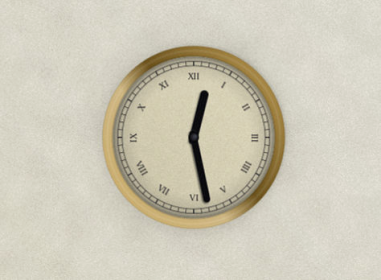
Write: 12:28
